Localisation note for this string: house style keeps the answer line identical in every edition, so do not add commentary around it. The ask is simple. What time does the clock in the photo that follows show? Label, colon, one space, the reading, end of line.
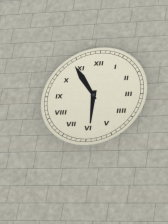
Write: 5:54
